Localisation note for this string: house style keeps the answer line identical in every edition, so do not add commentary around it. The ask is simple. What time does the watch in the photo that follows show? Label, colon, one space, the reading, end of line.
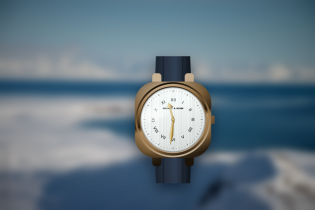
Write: 11:31
